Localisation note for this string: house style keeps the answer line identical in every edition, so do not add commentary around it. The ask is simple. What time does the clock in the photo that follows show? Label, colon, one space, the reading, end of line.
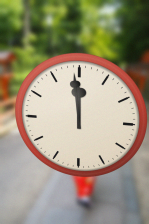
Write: 11:59
